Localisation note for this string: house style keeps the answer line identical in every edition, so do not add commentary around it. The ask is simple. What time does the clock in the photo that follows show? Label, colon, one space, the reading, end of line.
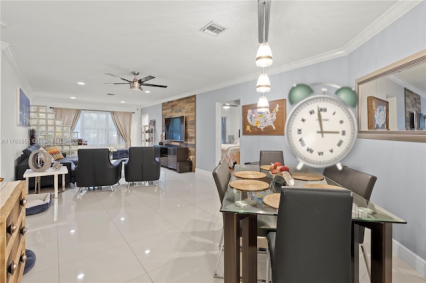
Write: 2:58
